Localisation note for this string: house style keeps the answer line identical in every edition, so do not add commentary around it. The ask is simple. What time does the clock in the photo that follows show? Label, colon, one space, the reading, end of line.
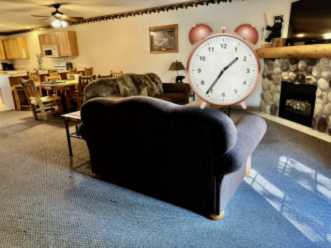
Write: 1:36
